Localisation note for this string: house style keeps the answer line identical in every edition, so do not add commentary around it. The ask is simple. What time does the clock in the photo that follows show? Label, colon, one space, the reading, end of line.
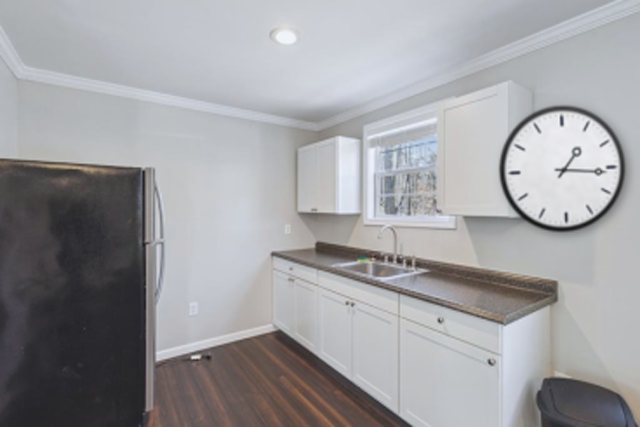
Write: 1:16
